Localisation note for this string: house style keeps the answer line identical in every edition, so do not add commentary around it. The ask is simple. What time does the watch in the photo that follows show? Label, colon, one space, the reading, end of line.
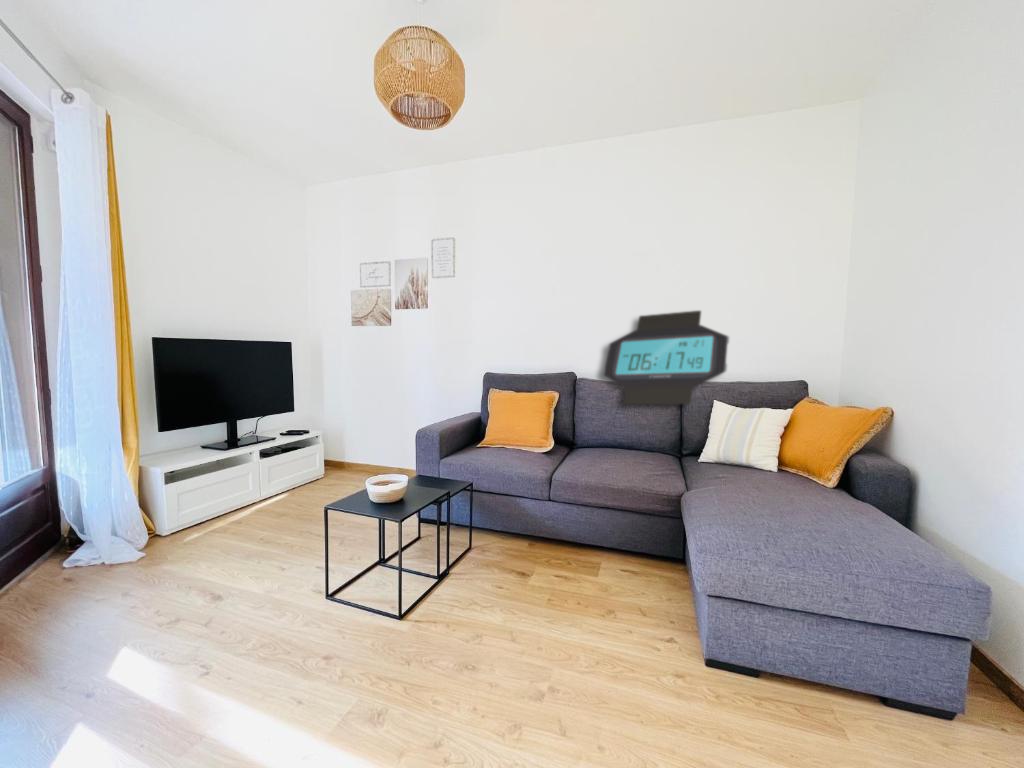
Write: 6:17
